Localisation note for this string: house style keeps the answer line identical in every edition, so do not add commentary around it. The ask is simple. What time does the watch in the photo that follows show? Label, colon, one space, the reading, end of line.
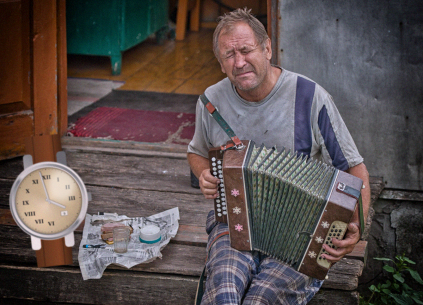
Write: 3:58
